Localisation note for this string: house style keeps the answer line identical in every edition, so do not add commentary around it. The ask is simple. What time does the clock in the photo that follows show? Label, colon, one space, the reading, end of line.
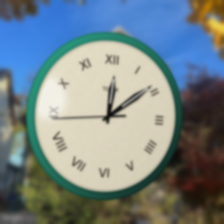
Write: 12:08:44
